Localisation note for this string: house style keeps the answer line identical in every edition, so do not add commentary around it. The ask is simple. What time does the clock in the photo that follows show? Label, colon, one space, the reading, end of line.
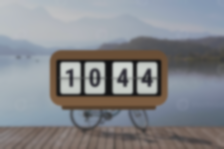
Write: 10:44
